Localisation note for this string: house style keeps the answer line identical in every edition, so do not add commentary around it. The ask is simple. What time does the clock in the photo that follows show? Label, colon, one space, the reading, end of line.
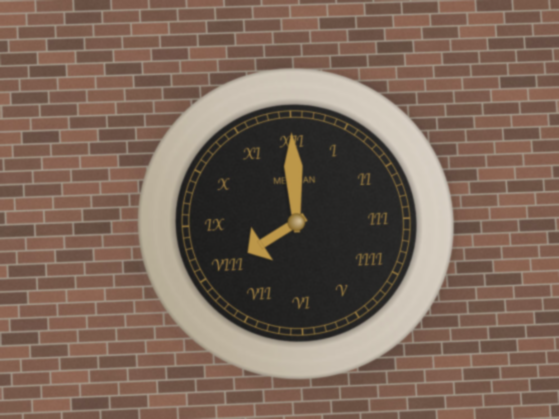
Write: 8:00
